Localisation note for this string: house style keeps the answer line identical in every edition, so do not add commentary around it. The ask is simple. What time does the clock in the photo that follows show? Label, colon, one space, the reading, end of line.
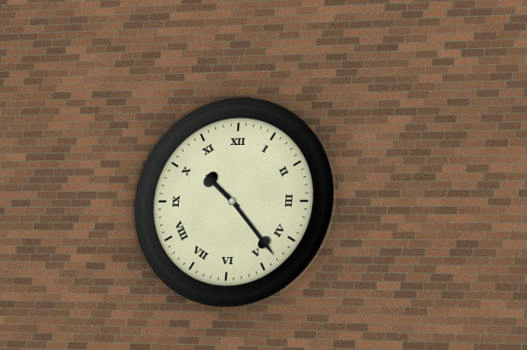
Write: 10:23
